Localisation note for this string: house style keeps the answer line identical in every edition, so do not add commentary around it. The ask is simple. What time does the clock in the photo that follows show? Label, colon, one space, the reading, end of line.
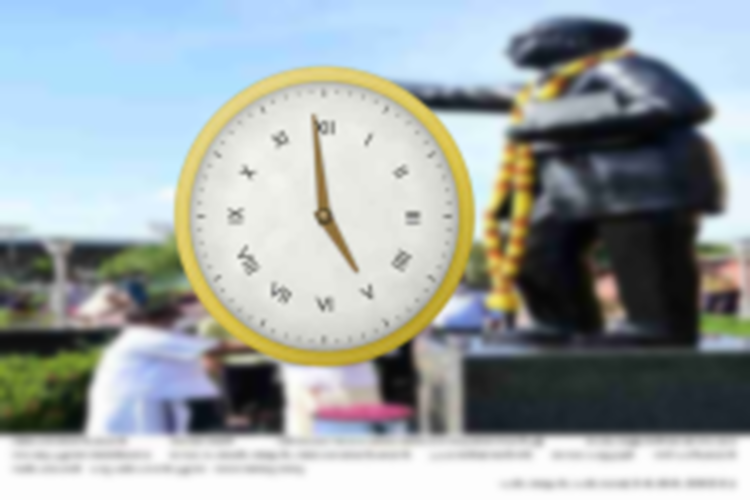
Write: 4:59
